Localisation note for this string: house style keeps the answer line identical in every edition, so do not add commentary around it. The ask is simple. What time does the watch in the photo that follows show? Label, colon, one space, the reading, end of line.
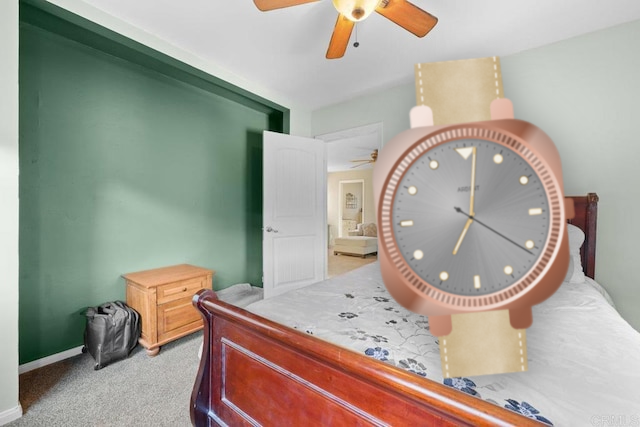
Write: 7:01:21
